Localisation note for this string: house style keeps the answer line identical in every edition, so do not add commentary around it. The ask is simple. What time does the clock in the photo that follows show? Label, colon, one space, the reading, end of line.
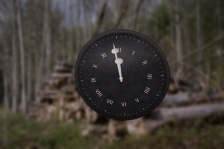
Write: 11:59
